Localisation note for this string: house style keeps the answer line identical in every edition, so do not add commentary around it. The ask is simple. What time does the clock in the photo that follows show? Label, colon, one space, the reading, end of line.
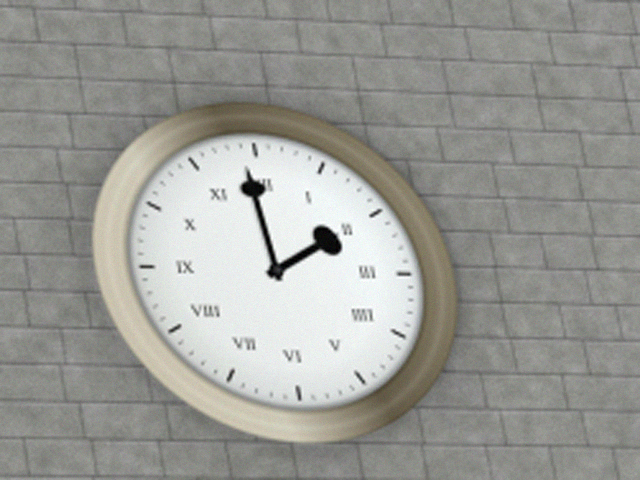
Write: 1:59
